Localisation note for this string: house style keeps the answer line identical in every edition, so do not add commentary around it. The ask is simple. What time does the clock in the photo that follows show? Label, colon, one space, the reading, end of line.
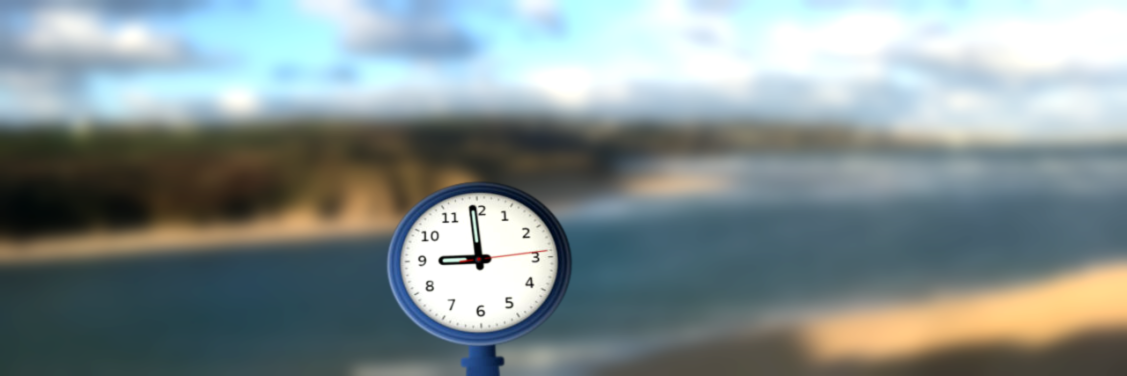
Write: 8:59:14
